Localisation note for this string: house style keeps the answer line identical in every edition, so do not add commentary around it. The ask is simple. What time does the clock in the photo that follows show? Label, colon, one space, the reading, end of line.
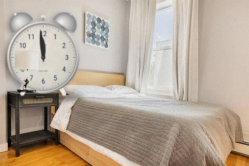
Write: 11:59
